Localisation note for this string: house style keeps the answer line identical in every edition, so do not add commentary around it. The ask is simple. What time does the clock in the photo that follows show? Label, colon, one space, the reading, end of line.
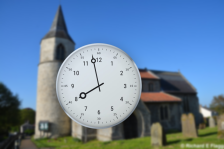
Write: 7:58
